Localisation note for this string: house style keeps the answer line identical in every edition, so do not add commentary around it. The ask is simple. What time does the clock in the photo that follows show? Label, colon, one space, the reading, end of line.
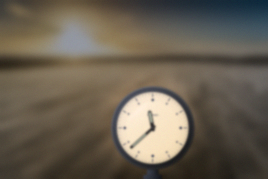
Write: 11:38
